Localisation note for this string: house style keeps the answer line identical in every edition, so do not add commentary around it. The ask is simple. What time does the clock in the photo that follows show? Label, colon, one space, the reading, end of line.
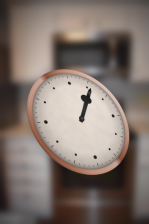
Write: 1:06
